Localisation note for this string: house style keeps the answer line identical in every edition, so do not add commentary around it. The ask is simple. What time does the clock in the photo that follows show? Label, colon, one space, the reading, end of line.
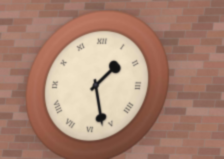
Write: 1:27
